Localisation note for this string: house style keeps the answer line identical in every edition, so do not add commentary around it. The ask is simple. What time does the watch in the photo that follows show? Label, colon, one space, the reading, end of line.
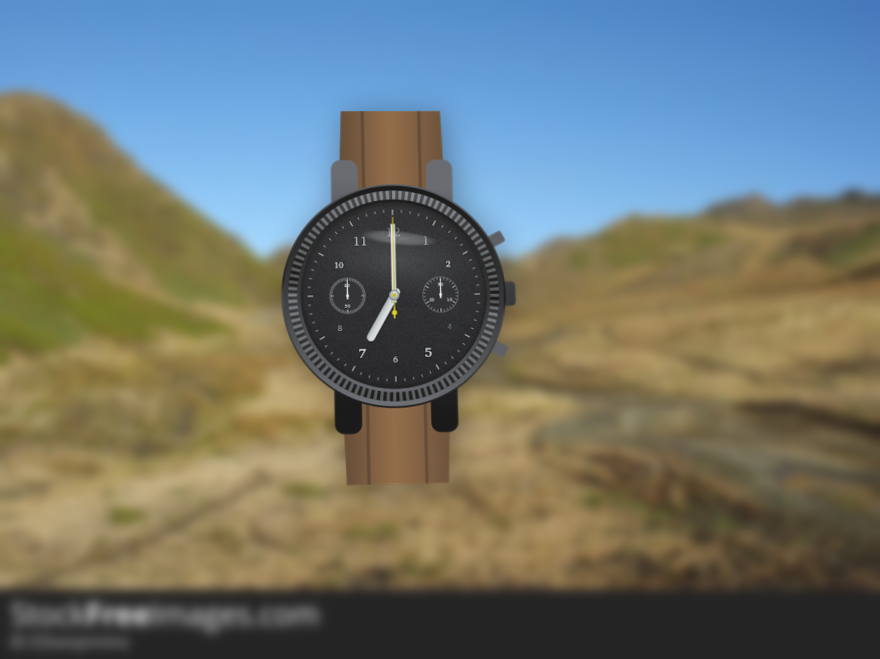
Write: 7:00
